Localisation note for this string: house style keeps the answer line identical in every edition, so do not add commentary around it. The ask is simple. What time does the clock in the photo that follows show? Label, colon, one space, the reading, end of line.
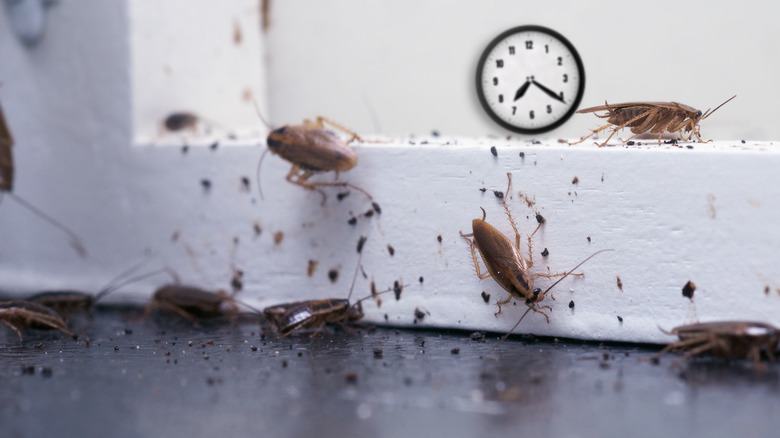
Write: 7:21
